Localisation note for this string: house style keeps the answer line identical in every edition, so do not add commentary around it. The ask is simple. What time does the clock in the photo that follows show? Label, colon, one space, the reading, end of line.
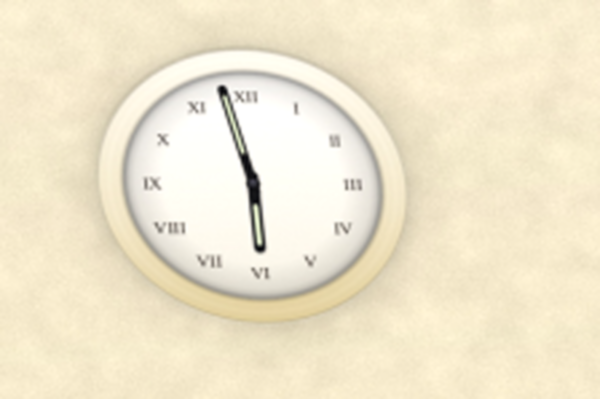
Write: 5:58
